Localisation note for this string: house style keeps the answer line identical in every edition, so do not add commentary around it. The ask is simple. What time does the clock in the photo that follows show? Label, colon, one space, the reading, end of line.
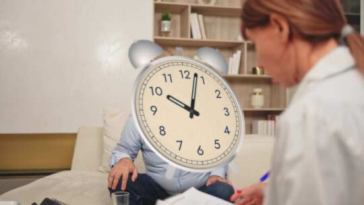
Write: 10:03
